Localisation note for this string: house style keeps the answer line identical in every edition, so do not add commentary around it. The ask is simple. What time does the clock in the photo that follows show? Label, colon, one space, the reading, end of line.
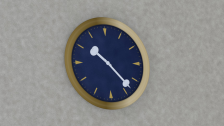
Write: 10:23
